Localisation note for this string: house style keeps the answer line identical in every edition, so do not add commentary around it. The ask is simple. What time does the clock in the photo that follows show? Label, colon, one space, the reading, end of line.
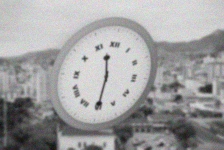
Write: 11:30
